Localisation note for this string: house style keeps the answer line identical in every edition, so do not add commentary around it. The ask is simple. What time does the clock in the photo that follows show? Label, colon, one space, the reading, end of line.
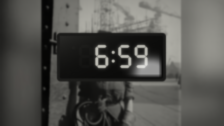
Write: 6:59
